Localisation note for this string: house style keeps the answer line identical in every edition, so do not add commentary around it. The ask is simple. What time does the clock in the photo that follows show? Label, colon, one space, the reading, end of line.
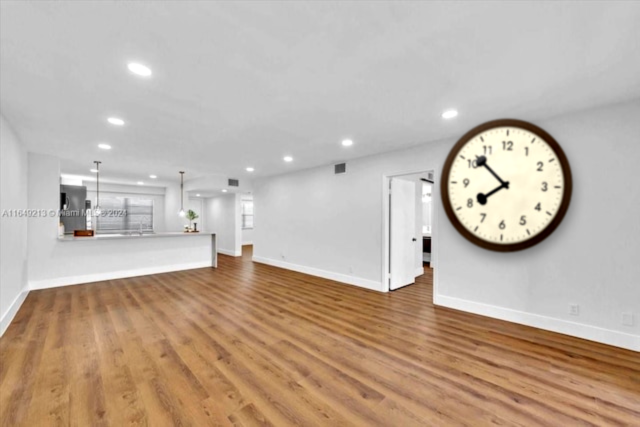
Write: 7:52
